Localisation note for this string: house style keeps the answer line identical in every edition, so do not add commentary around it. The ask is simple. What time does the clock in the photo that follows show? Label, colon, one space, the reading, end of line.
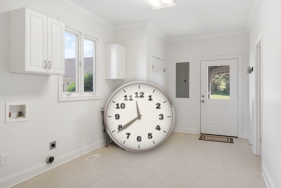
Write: 11:39
